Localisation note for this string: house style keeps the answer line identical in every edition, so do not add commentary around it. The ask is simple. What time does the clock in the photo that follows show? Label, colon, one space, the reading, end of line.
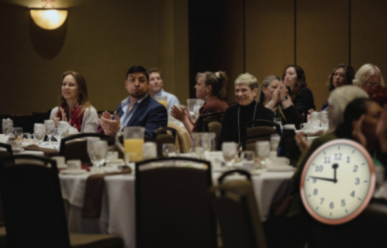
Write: 11:46
